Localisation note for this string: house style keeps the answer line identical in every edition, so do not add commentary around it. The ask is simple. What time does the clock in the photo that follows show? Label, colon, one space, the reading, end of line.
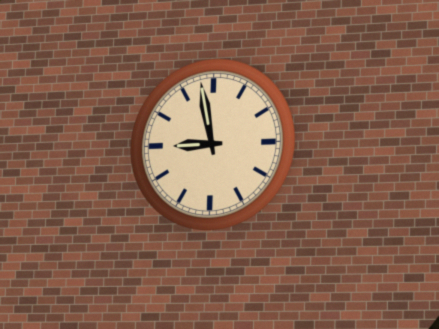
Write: 8:58
